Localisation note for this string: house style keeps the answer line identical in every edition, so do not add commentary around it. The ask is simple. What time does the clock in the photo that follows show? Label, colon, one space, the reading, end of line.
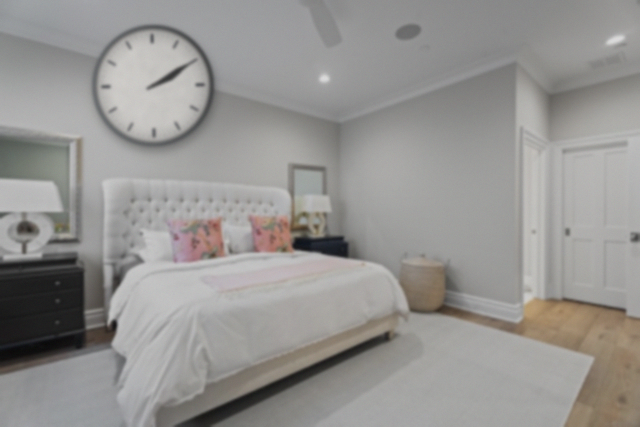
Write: 2:10
